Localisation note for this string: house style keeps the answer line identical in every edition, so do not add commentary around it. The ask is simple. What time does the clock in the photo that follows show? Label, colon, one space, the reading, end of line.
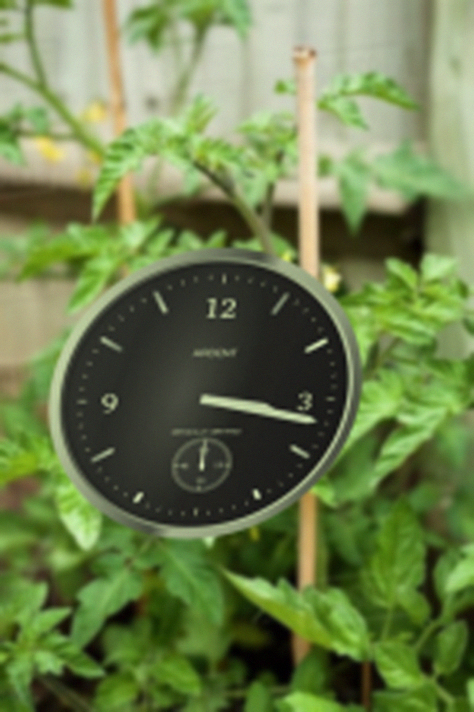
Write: 3:17
